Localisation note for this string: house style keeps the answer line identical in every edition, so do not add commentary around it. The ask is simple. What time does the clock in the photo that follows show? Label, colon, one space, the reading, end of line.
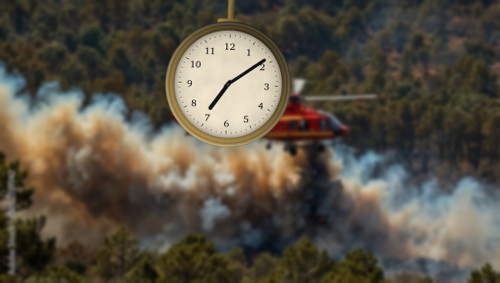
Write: 7:09
